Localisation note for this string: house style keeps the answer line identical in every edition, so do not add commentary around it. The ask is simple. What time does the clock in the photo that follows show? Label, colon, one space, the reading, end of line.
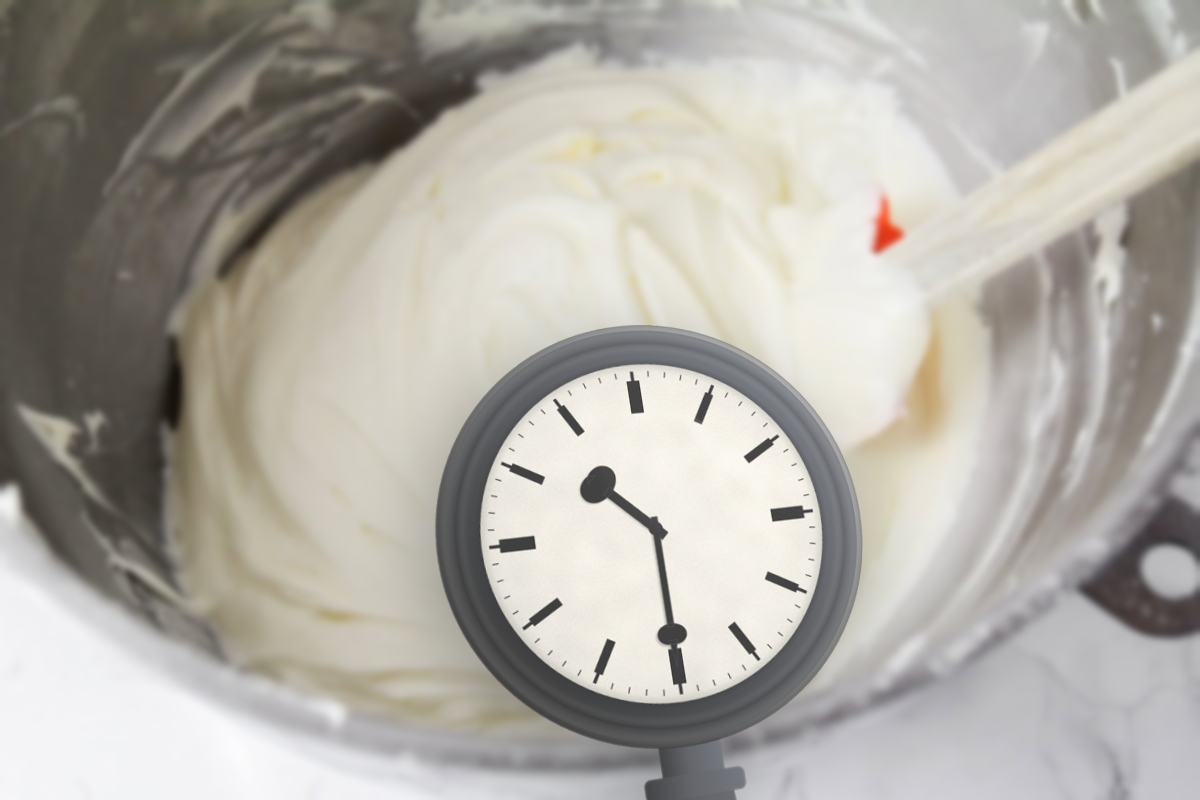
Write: 10:30
